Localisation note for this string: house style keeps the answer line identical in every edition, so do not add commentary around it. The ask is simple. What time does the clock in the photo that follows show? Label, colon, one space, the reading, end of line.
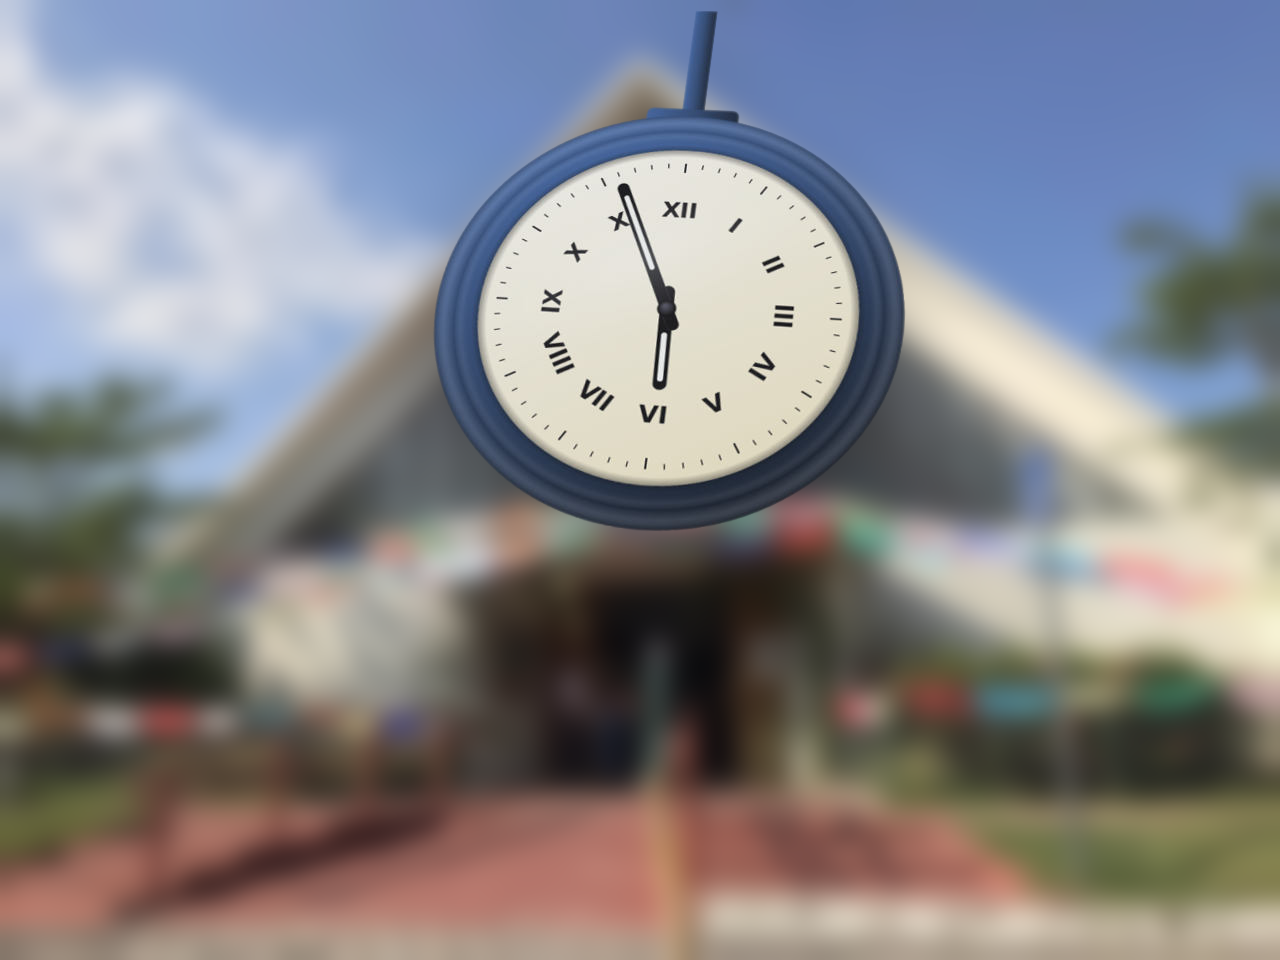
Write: 5:56
